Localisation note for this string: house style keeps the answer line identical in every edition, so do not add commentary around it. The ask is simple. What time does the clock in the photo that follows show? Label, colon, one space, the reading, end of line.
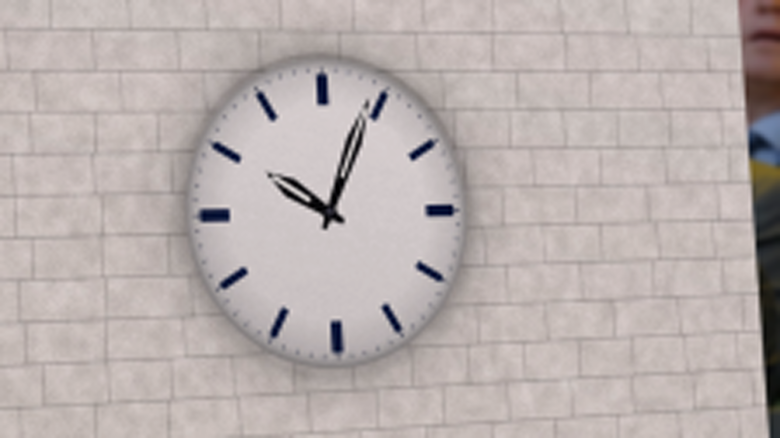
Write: 10:04
